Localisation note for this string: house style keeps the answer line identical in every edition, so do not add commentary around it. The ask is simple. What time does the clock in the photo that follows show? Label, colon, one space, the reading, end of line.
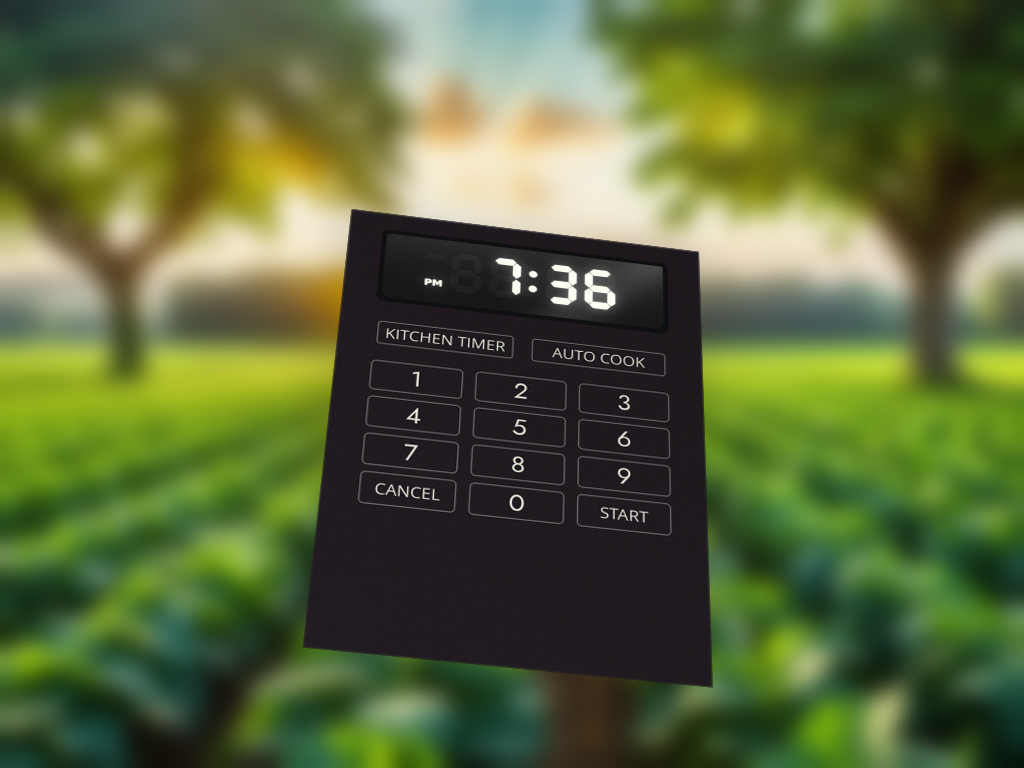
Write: 7:36
